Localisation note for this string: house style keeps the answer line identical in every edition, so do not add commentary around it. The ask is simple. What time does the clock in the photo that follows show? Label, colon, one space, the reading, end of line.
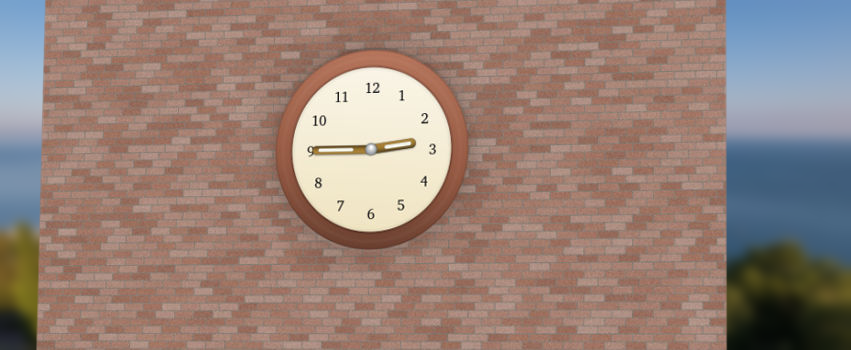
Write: 2:45
